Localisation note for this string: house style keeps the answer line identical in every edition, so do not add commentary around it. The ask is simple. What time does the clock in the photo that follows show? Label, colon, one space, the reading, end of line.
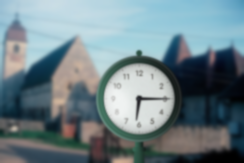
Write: 6:15
